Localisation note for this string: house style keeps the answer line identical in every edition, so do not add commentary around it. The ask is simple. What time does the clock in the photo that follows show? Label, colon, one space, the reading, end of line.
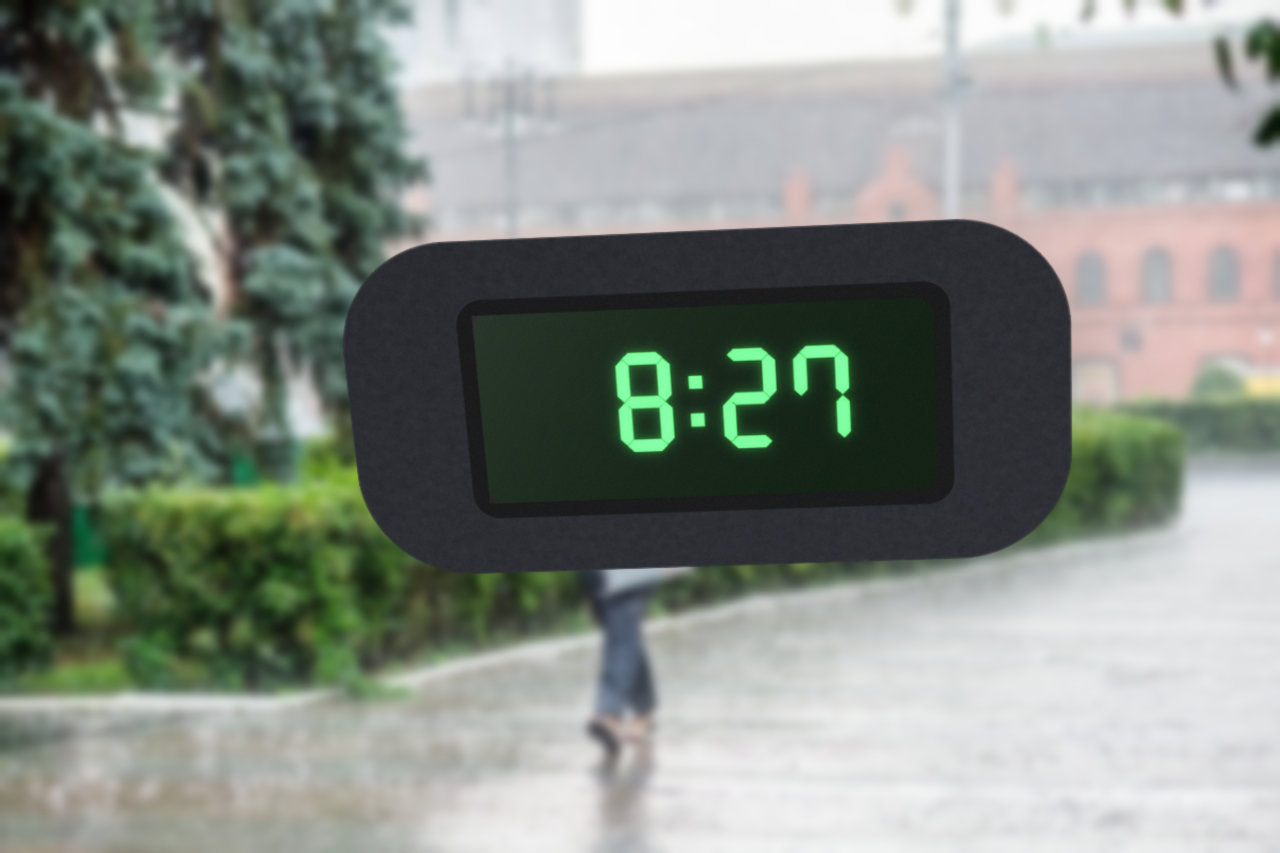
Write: 8:27
